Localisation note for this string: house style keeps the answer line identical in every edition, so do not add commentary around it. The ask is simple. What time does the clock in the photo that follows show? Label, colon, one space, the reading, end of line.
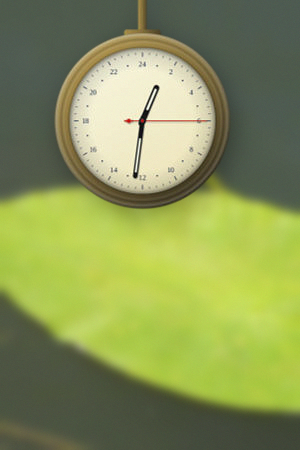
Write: 1:31:15
